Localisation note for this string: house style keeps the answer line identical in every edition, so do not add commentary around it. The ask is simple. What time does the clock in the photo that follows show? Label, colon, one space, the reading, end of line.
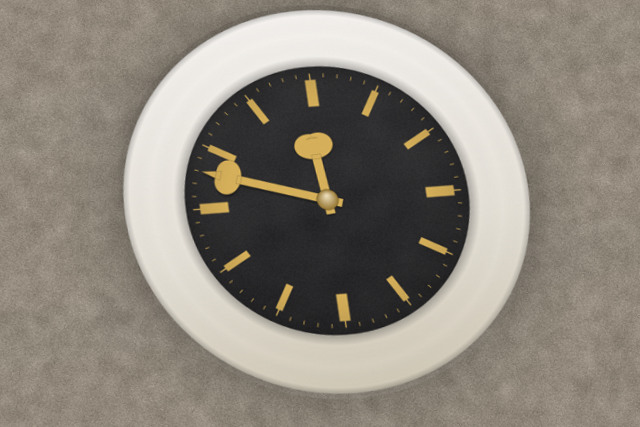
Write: 11:48
